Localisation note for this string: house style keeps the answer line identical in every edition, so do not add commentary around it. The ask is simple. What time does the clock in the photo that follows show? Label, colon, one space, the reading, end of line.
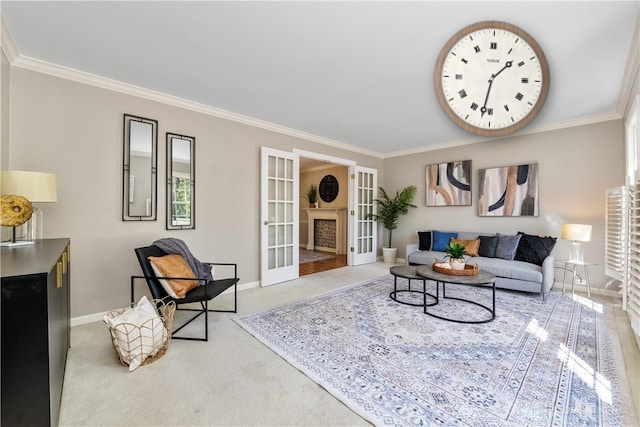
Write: 1:32
